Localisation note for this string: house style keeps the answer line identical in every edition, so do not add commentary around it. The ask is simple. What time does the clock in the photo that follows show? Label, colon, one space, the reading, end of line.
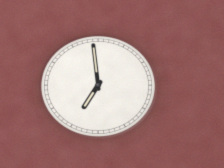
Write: 6:59
